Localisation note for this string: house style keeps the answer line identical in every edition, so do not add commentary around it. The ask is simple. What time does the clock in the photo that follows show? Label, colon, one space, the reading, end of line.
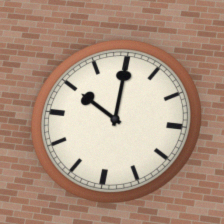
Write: 10:00
